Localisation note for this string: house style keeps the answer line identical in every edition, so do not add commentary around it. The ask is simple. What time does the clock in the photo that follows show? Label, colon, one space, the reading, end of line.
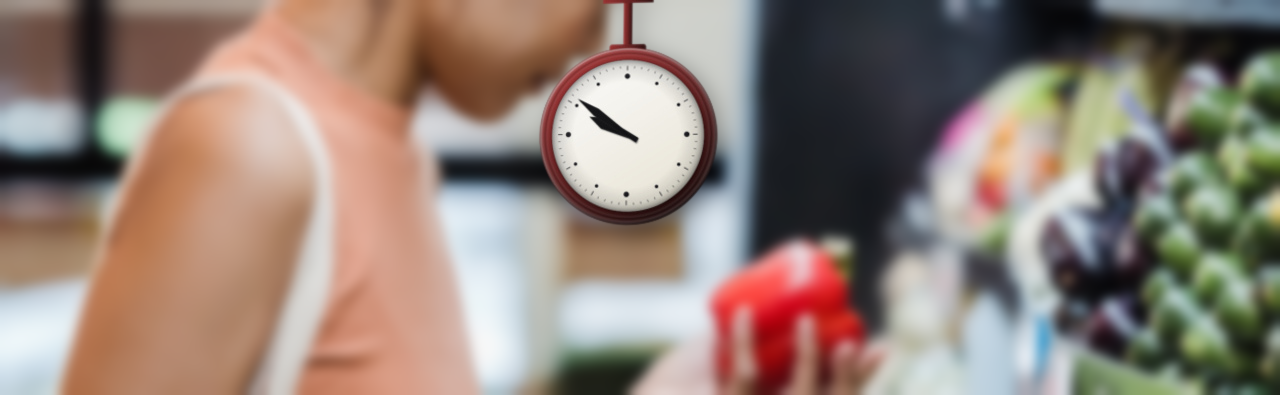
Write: 9:51
